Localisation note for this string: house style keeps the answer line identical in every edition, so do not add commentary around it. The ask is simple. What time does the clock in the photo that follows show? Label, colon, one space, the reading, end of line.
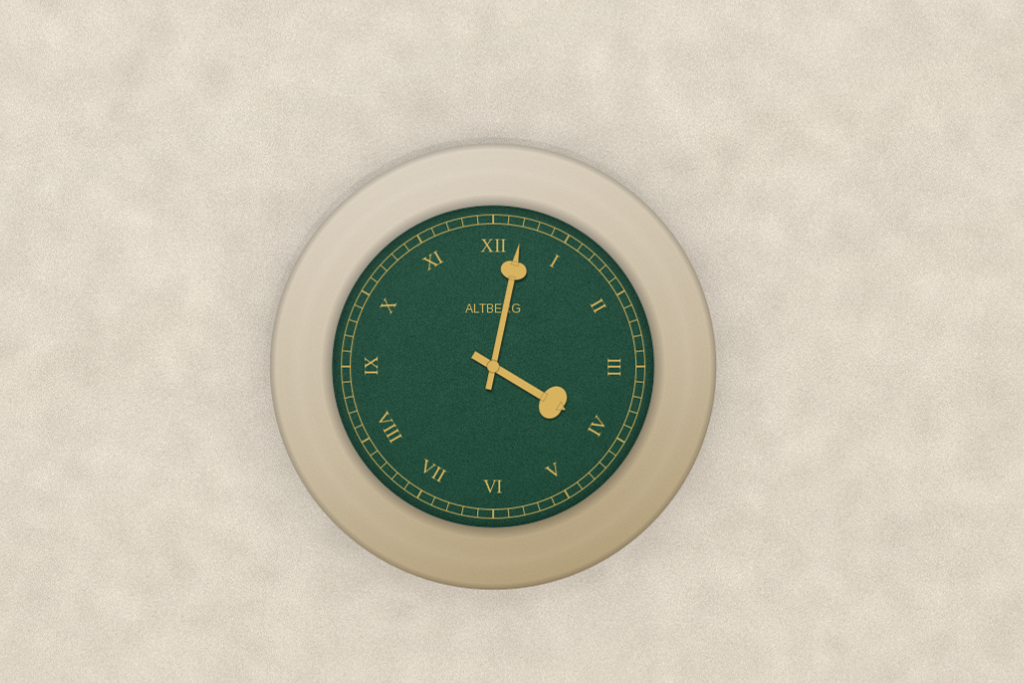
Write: 4:02
